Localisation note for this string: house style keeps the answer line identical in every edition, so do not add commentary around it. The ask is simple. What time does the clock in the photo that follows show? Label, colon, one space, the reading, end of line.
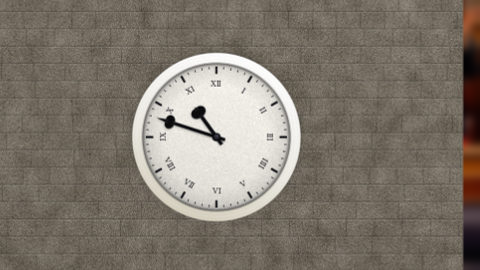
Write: 10:48
